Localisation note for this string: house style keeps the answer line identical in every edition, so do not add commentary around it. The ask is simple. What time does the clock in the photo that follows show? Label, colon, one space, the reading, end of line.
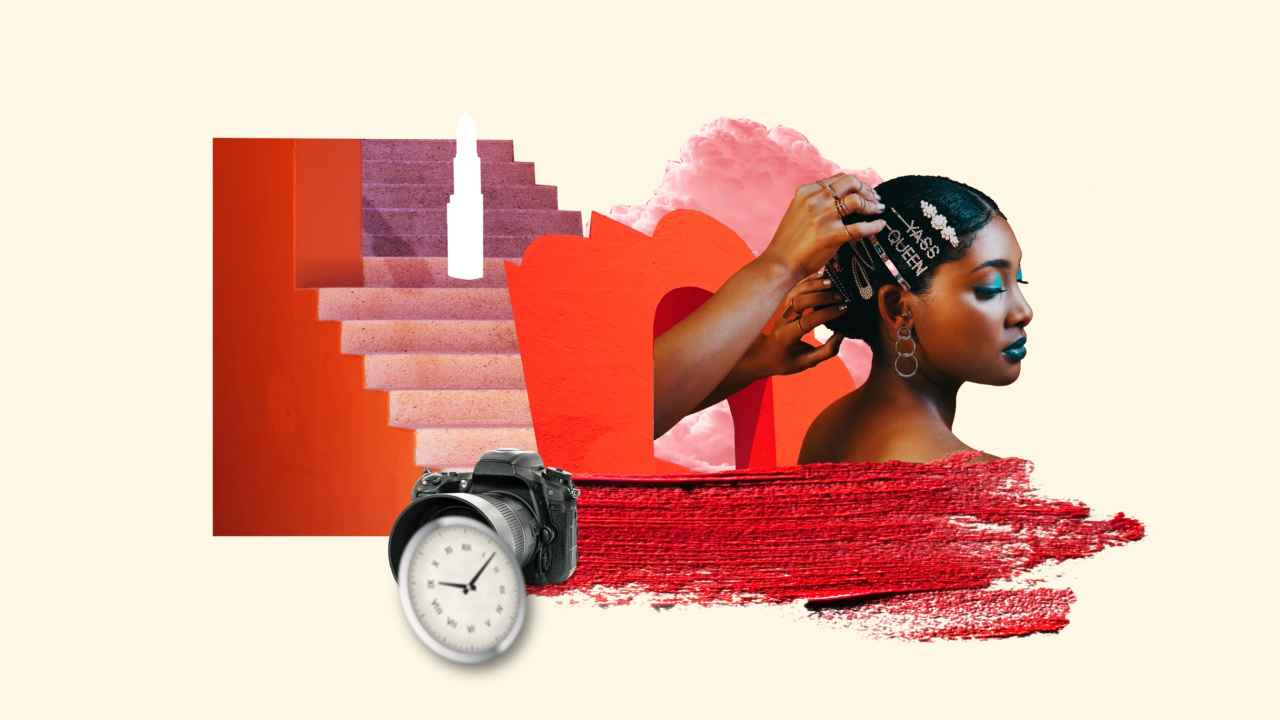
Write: 9:07
